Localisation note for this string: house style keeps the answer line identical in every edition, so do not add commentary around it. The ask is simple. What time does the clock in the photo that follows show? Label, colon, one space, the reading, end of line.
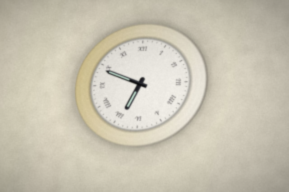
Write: 6:49
